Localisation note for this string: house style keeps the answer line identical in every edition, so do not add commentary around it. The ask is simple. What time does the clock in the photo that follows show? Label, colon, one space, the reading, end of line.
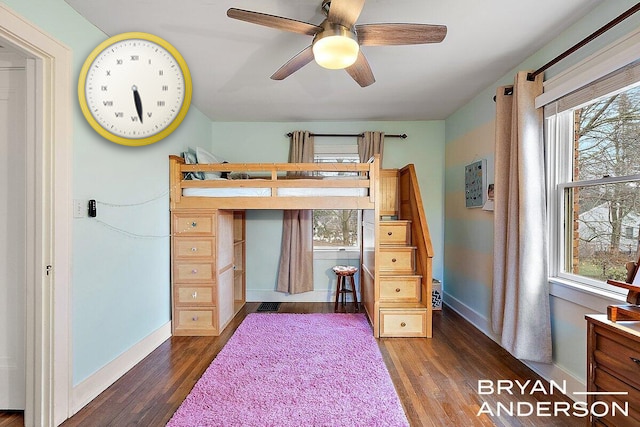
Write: 5:28
